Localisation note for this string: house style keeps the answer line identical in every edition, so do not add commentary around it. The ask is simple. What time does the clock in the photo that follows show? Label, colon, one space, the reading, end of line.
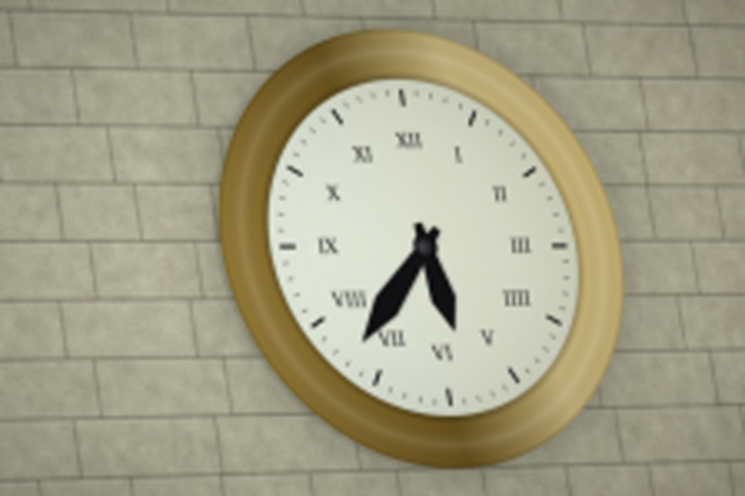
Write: 5:37
